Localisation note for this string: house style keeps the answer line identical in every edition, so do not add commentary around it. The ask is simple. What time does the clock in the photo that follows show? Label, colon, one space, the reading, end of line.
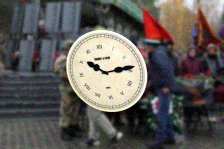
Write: 10:14
